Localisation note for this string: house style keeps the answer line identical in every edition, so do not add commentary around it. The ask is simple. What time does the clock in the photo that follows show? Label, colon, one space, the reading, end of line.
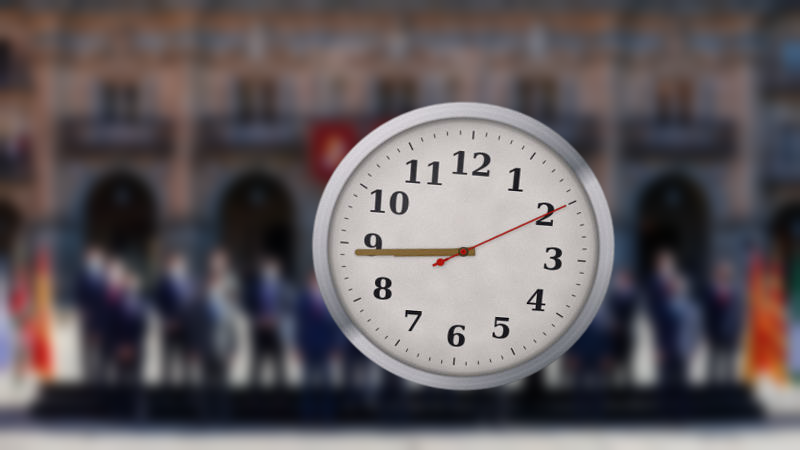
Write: 8:44:10
